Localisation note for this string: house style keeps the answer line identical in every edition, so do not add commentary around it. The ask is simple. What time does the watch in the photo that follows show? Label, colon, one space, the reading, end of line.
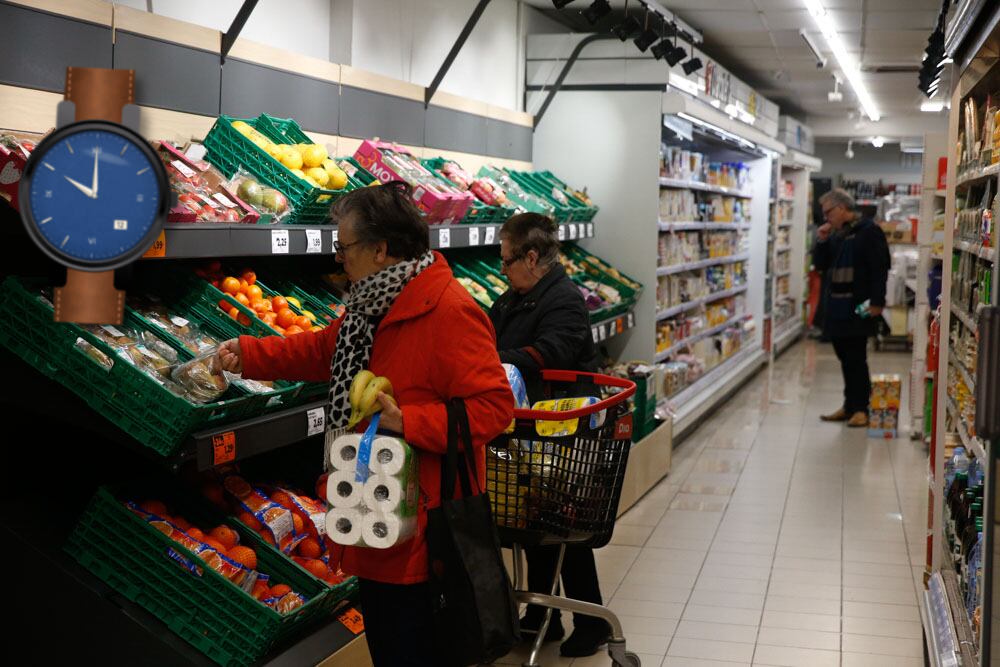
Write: 10:00
